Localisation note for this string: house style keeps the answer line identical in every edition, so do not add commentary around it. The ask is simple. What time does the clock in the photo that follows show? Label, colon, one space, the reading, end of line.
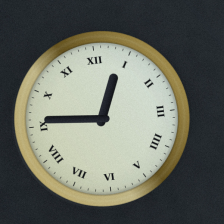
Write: 12:46
